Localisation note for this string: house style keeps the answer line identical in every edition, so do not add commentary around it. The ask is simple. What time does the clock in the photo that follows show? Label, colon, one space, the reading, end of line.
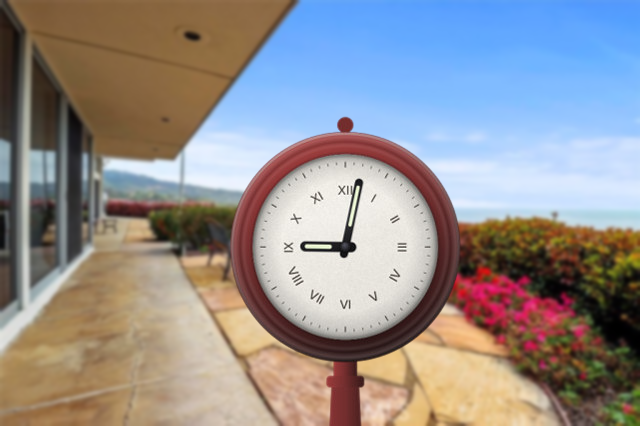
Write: 9:02
